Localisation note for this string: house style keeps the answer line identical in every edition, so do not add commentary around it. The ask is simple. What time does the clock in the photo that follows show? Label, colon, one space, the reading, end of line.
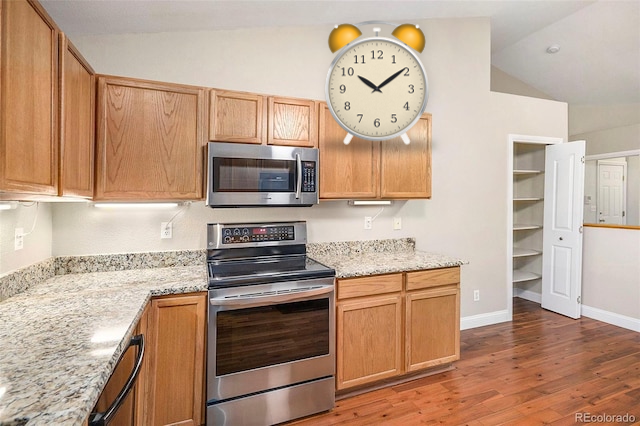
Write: 10:09
